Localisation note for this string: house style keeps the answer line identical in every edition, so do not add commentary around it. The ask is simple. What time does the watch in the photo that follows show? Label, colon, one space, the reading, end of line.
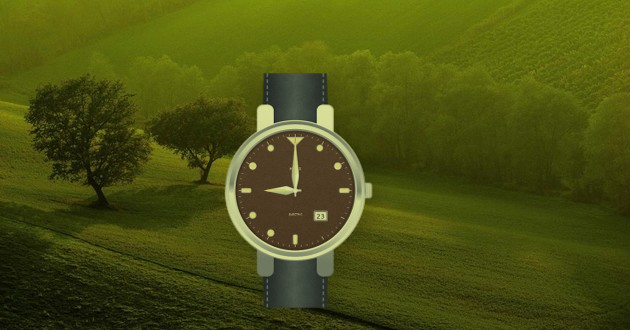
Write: 9:00
